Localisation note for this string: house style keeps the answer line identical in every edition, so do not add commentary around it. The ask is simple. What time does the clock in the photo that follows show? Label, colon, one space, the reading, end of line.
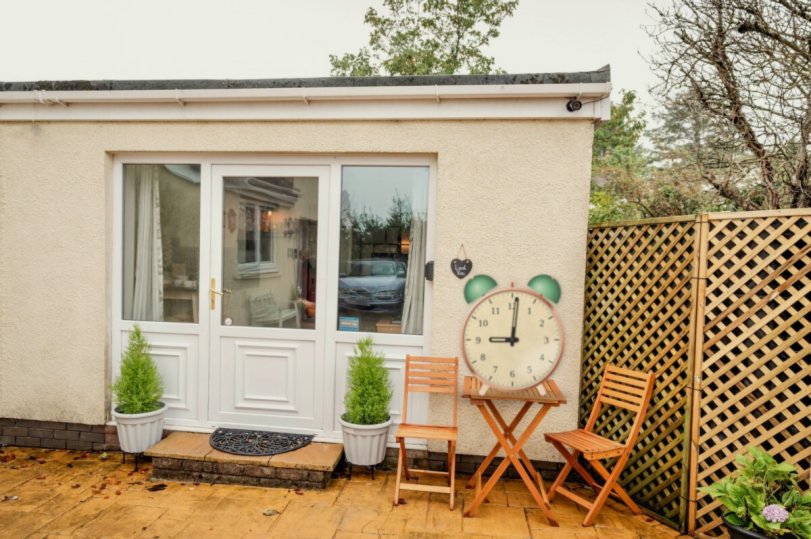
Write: 9:01
